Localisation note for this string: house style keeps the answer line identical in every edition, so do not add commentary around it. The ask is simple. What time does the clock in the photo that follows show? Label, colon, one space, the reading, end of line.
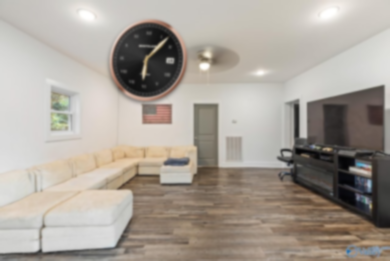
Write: 6:07
